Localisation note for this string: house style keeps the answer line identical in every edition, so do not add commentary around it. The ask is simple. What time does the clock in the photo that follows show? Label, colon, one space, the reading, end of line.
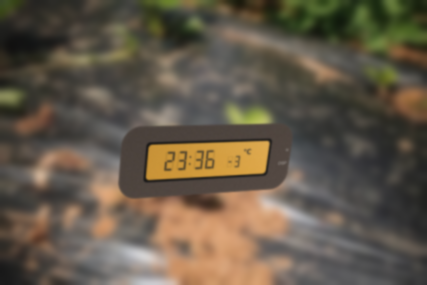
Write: 23:36
